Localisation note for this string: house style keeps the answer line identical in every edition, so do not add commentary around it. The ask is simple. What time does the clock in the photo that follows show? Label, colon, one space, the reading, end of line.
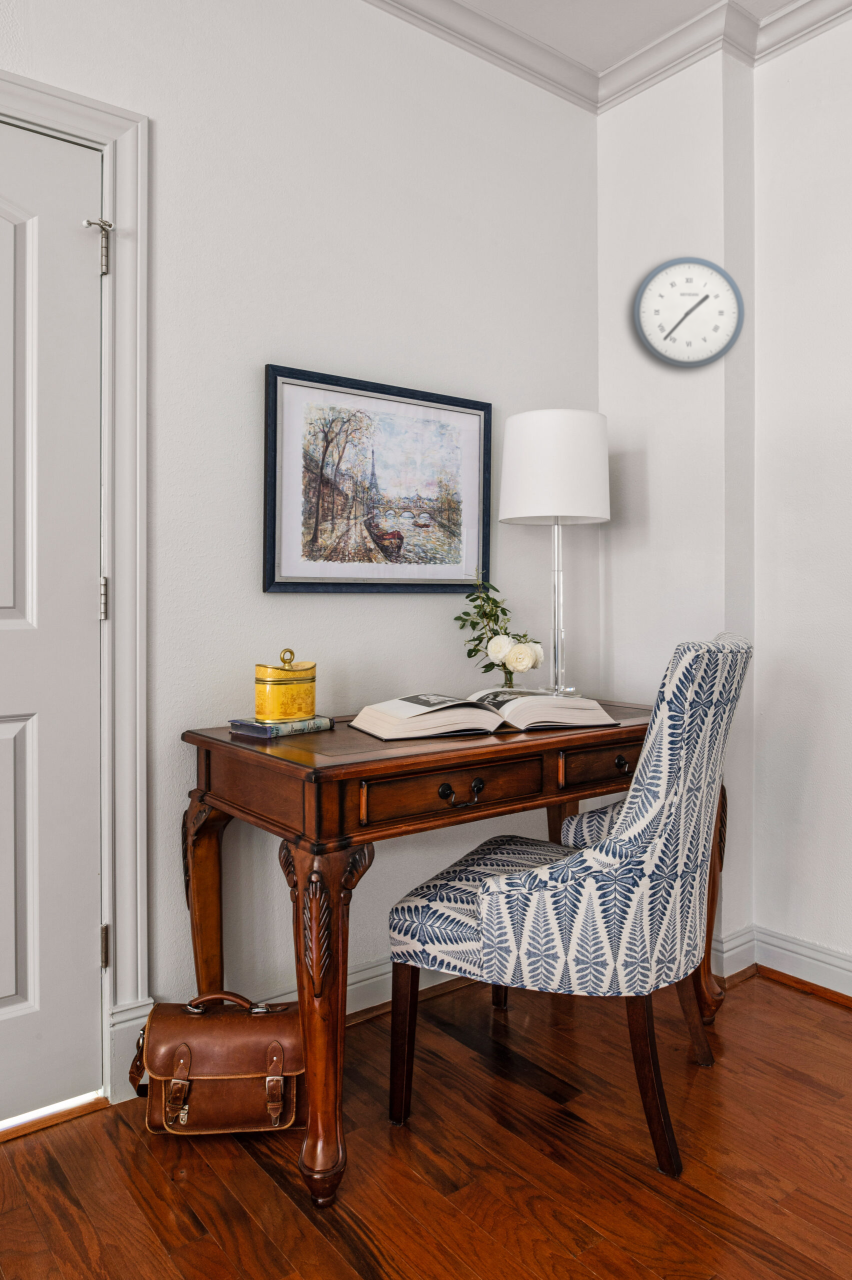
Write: 1:37
